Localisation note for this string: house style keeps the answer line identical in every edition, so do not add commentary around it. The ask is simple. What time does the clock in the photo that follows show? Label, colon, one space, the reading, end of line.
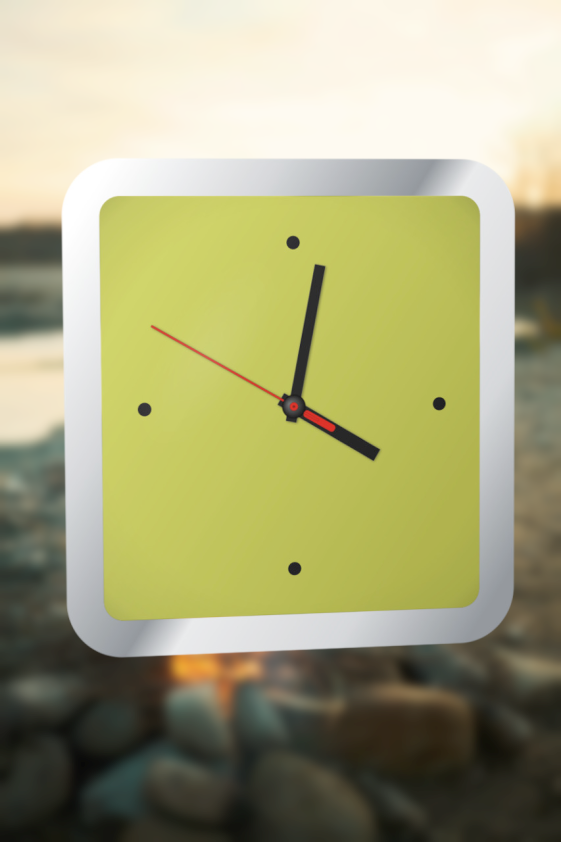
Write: 4:01:50
